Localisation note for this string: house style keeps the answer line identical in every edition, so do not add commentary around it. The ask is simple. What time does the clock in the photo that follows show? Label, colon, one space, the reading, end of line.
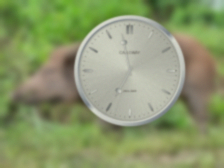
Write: 6:58
